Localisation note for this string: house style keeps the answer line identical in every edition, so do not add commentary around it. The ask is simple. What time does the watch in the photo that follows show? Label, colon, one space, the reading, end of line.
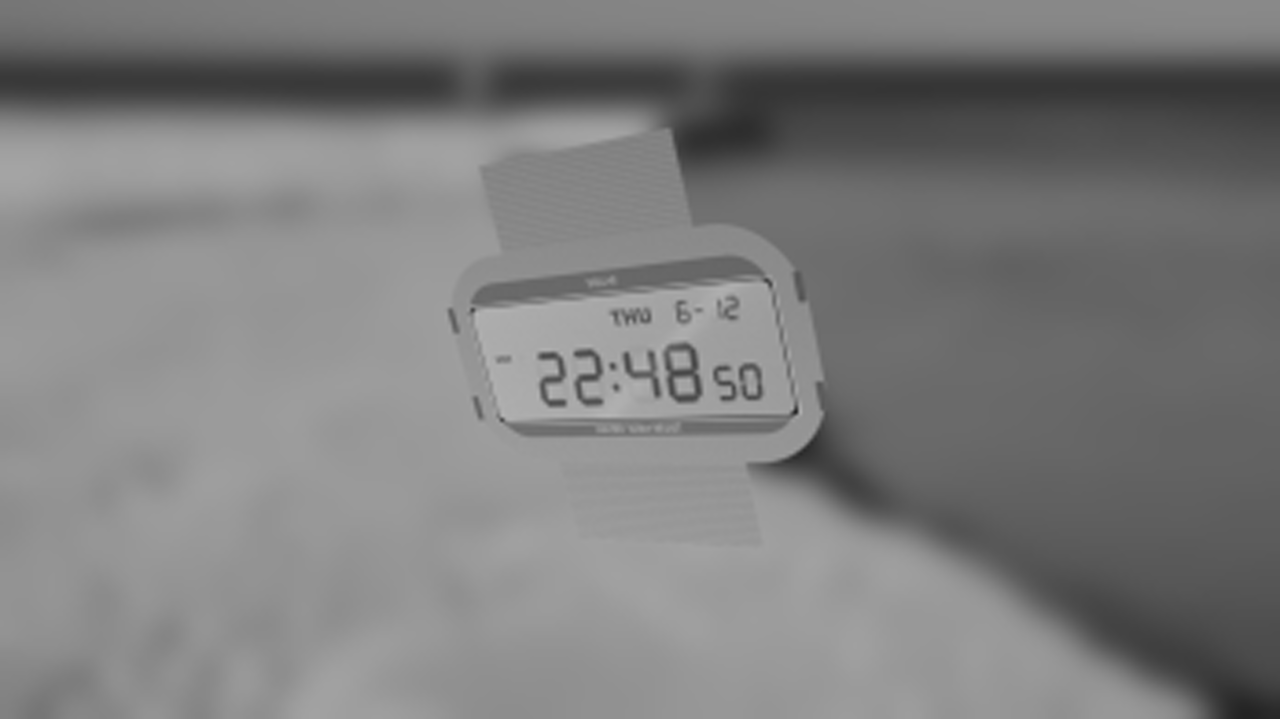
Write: 22:48:50
